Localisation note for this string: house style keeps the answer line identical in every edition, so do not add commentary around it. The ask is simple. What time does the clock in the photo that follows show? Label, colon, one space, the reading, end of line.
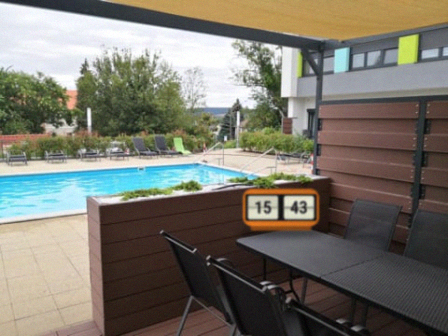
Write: 15:43
